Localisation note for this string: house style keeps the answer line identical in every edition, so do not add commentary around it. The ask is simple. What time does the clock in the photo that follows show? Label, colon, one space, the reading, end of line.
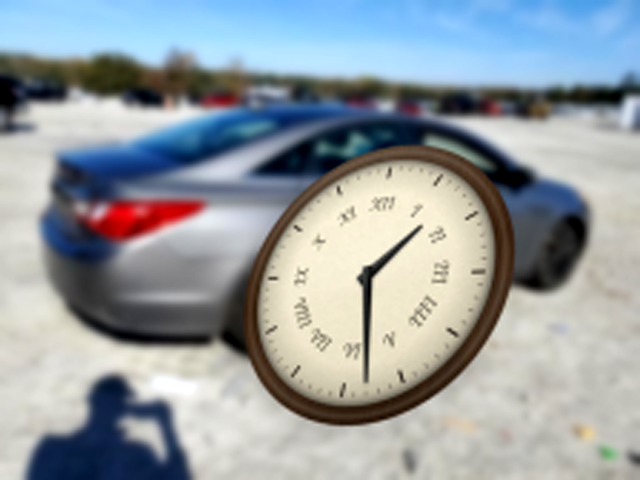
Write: 1:28
